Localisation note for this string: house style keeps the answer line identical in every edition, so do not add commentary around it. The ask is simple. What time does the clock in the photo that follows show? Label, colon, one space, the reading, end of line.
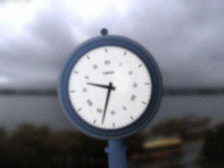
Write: 9:33
